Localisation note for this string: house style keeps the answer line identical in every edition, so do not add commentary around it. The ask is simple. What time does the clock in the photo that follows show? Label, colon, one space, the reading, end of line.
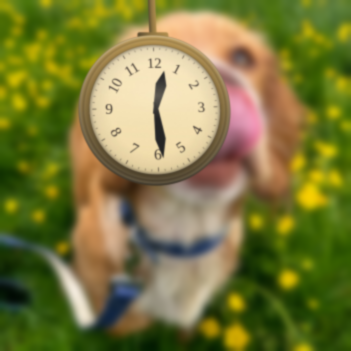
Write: 12:29
